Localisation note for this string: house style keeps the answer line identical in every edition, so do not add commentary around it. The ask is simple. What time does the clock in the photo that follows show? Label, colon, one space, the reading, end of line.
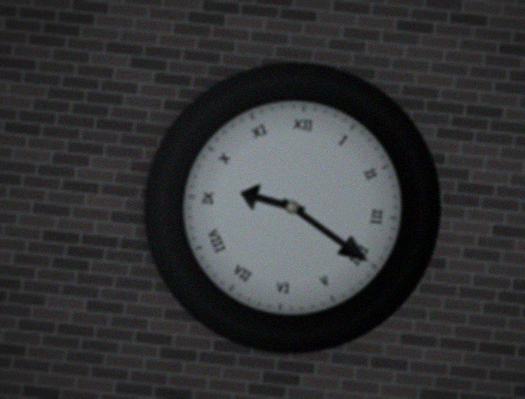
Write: 9:20
